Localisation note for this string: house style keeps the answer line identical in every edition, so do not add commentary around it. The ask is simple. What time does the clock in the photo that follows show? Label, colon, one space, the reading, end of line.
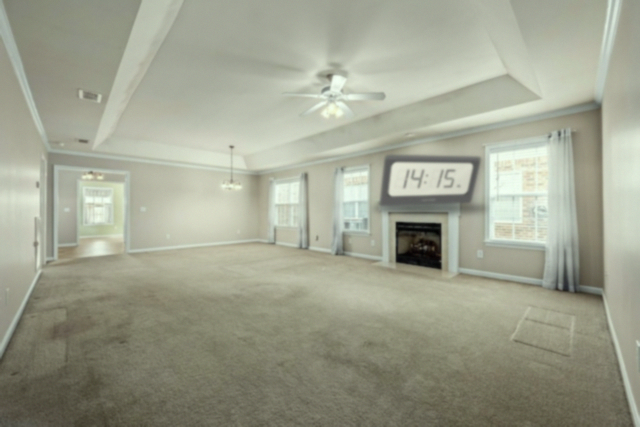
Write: 14:15
